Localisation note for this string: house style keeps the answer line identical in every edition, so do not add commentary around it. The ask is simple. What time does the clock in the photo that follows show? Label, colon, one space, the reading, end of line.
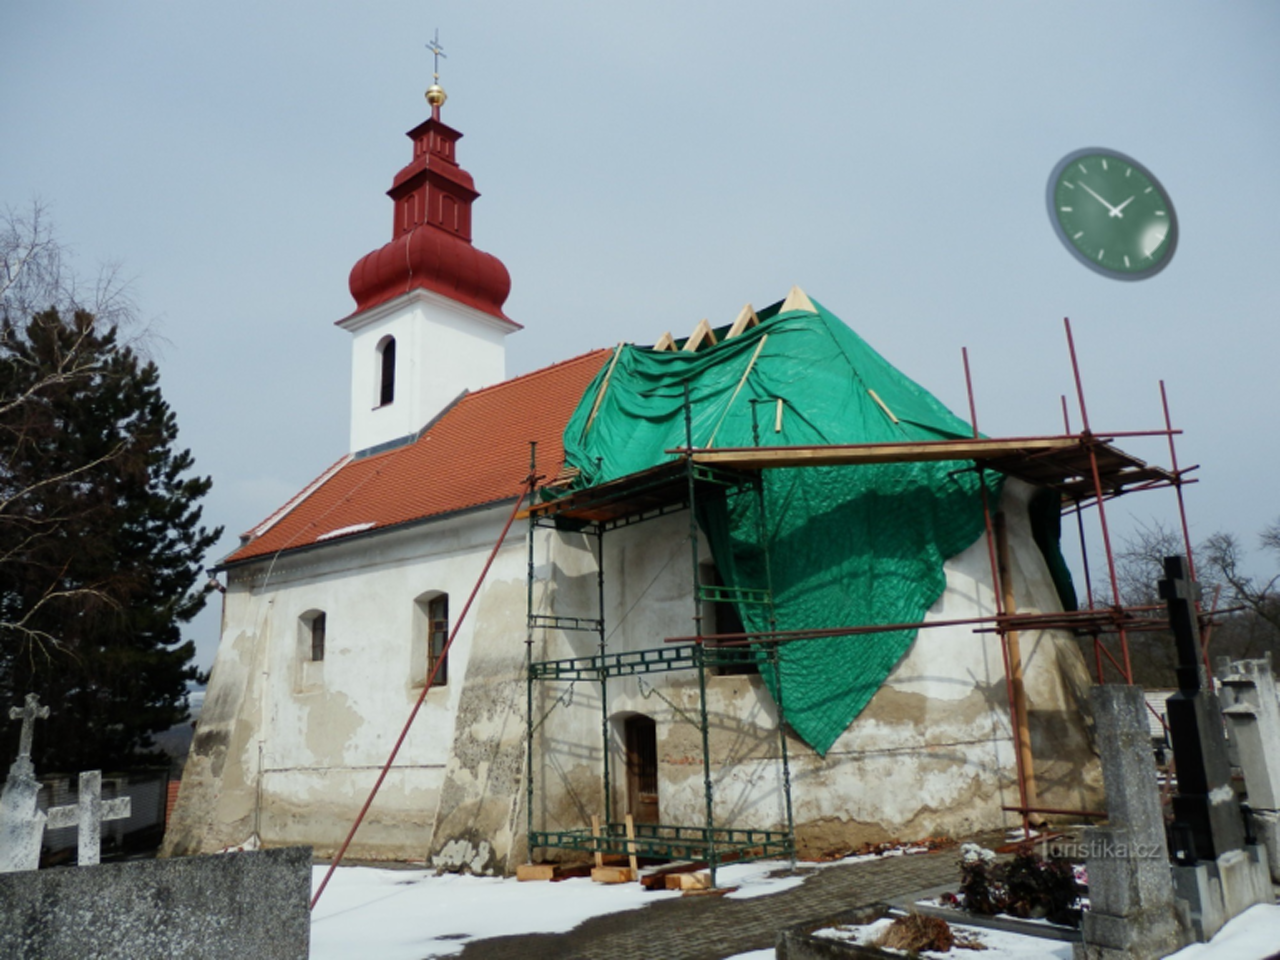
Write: 1:52
